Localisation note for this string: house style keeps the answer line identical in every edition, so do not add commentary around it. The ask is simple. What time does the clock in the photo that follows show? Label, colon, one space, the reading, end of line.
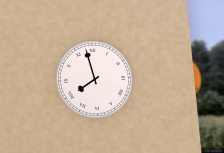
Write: 7:58
